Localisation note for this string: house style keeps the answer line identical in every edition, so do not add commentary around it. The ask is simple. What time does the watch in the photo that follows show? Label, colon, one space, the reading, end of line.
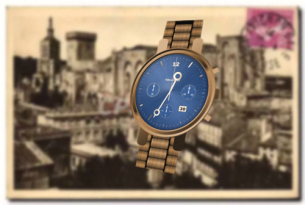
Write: 12:34
